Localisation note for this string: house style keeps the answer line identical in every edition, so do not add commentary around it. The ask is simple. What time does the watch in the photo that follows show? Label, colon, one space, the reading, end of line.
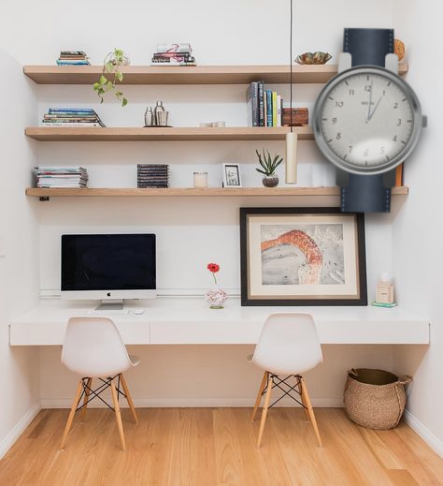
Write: 1:01
